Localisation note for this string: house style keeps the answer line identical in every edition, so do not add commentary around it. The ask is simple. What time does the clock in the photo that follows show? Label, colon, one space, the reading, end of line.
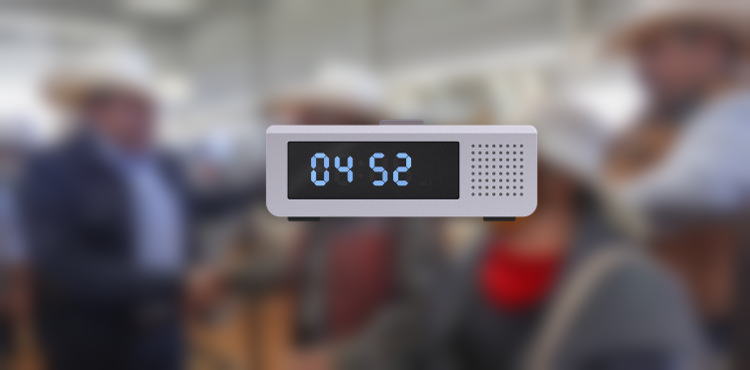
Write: 4:52
